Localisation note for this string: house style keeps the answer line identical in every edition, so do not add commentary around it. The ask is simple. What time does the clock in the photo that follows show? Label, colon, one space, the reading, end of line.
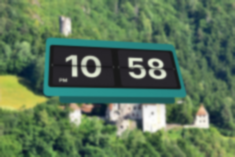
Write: 10:58
